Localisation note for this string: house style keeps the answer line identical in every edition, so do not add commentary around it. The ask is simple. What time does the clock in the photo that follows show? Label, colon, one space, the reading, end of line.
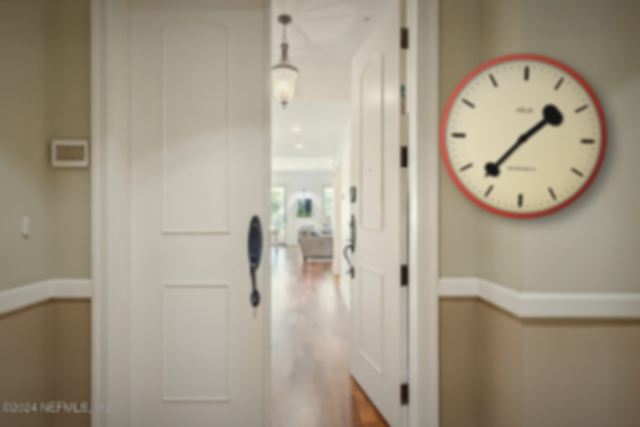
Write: 1:37
